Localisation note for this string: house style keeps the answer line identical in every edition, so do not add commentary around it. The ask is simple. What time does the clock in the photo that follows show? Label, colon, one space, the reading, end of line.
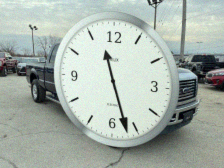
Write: 11:27
